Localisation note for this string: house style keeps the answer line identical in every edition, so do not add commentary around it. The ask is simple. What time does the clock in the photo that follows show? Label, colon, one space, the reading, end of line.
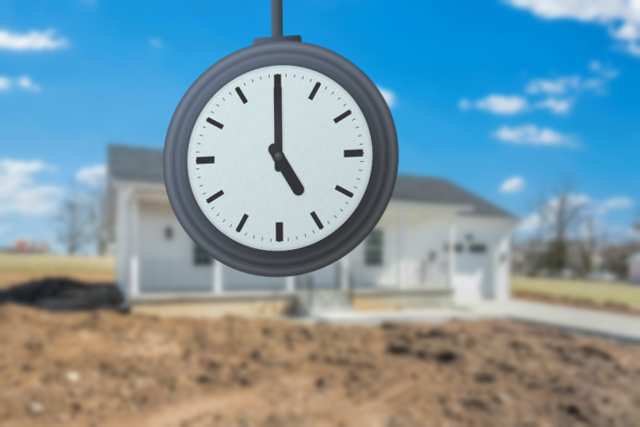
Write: 5:00
